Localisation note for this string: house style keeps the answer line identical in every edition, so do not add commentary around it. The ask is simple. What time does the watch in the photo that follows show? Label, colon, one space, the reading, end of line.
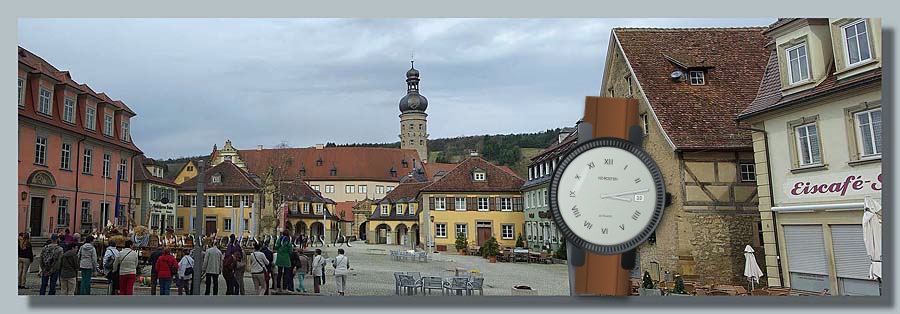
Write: 3:13
